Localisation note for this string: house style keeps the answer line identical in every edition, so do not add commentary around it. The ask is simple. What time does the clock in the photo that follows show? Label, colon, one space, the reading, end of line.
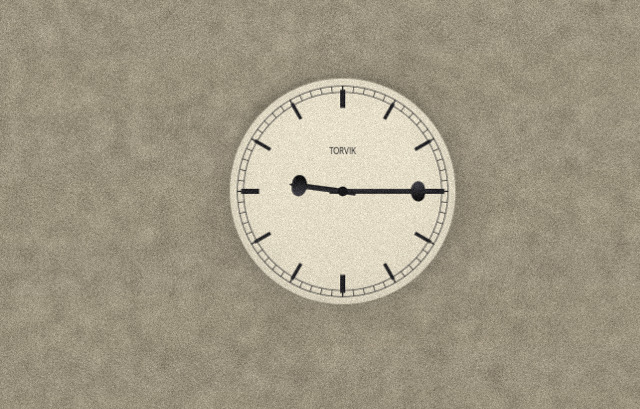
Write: 9:15
